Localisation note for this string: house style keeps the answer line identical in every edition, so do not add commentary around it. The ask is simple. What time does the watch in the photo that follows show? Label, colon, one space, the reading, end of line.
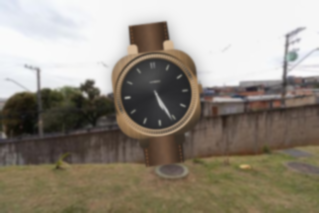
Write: 5:26
